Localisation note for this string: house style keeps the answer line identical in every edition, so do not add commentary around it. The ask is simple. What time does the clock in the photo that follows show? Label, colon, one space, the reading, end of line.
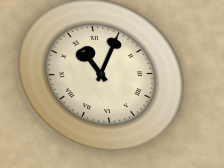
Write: 11:05
